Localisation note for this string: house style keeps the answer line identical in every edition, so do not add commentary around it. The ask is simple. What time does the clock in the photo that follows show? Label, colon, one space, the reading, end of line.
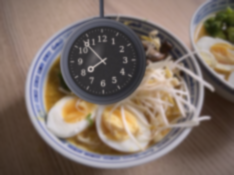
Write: 7:53
